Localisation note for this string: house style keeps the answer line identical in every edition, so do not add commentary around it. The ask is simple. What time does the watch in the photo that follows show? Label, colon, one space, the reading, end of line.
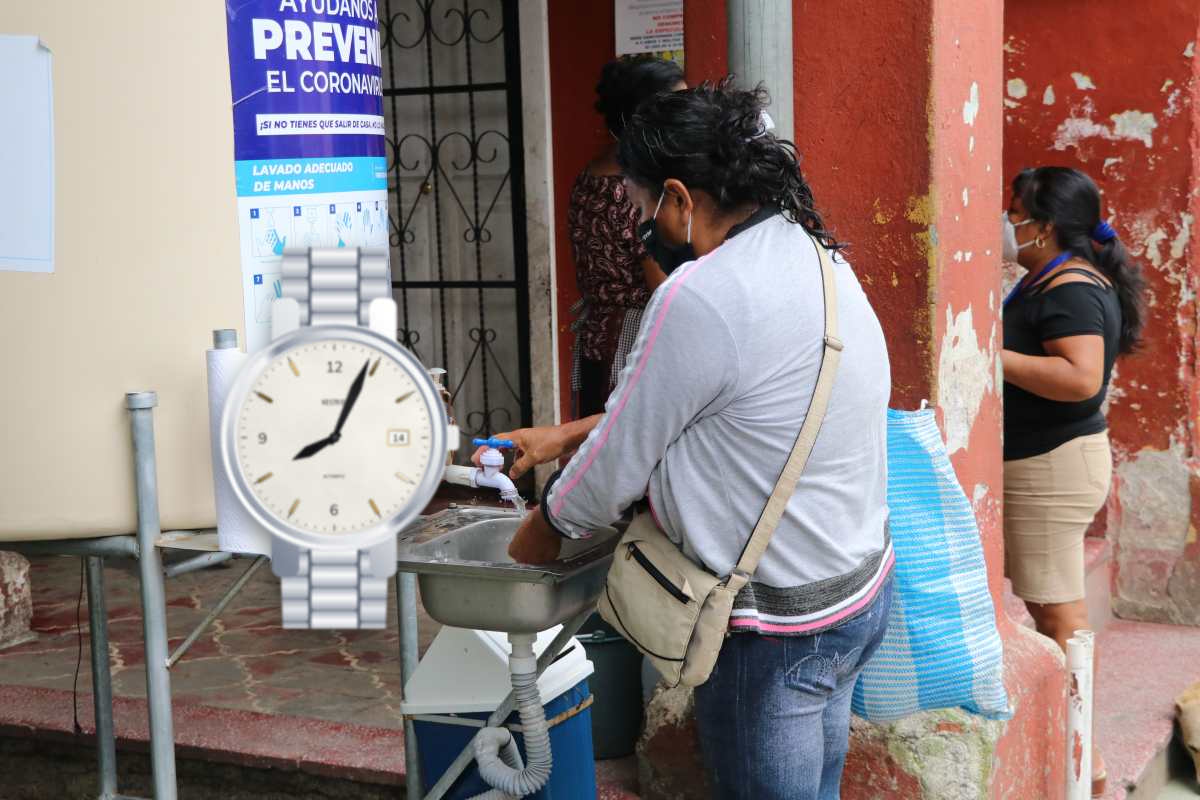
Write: 8:04
